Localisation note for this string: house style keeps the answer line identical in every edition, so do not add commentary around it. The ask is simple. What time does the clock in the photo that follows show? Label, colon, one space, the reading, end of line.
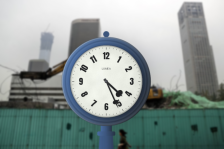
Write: 4:26
